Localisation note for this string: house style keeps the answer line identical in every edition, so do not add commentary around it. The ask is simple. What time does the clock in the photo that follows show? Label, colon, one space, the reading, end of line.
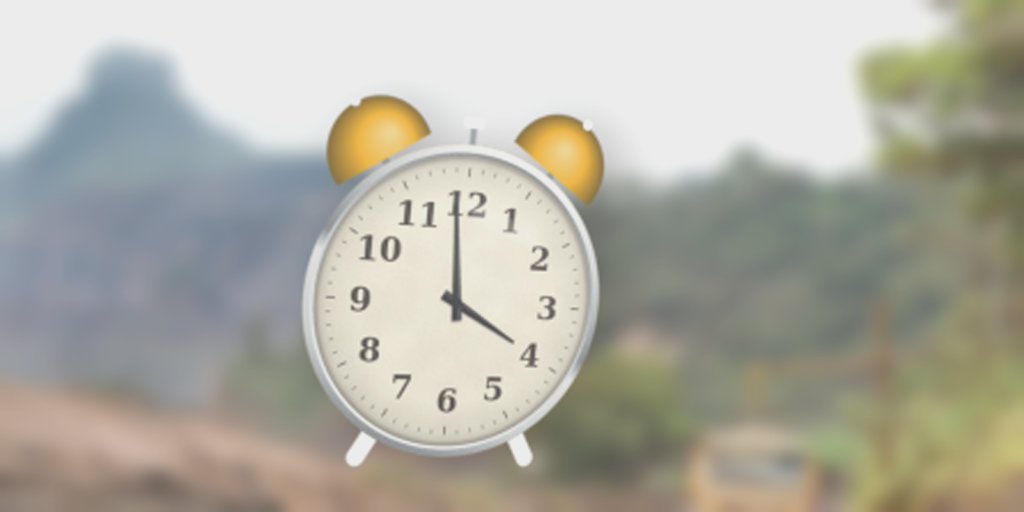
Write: 3:59
